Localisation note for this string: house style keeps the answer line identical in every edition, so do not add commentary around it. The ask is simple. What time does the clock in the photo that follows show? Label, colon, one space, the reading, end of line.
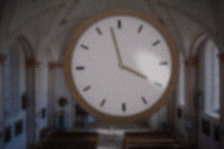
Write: 3:58
